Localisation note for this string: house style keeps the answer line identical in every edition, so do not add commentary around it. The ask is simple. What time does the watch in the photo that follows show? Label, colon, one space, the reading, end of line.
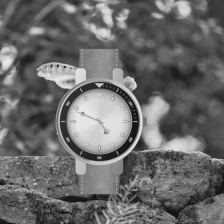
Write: 4:49
